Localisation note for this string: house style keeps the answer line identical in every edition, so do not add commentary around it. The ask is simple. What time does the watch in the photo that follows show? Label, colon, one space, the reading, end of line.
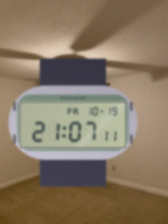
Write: 21:07:11
